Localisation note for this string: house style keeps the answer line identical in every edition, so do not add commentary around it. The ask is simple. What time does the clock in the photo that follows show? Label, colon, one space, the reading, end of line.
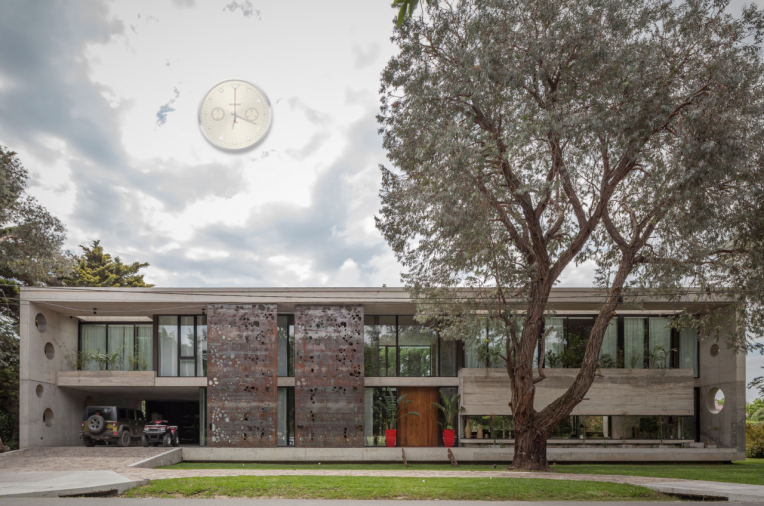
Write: 6:19
